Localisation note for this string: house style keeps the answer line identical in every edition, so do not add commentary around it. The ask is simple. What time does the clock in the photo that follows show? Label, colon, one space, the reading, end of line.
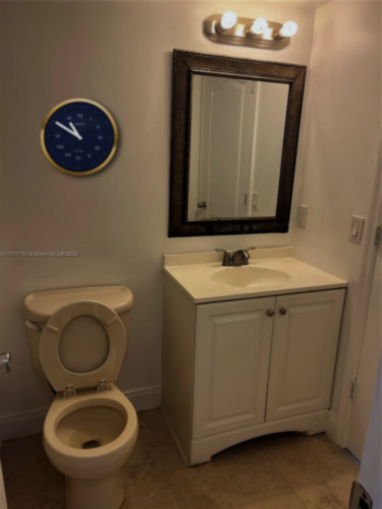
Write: 10:50
